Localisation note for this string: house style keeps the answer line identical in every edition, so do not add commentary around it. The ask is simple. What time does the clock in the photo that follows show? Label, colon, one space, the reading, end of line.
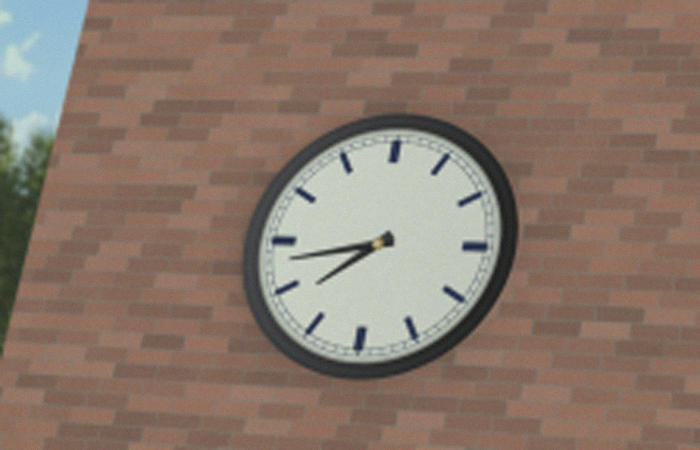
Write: 7:43
